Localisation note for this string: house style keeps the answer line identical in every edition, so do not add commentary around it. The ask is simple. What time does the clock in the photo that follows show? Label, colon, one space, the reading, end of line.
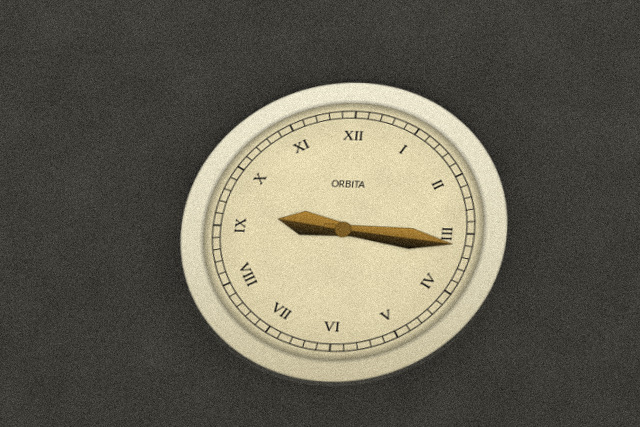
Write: 9:16
